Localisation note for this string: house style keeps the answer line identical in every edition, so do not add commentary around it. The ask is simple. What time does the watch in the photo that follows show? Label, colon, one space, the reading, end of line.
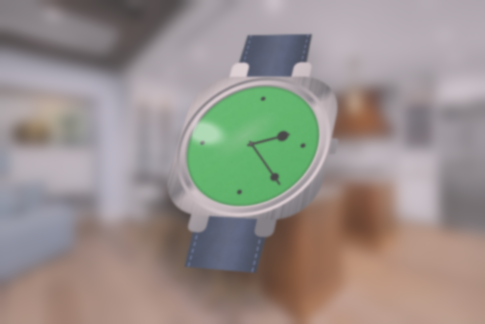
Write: 2:23
